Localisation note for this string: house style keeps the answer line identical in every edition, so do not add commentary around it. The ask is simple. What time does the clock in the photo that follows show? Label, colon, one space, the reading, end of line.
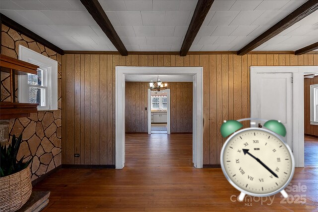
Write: 10:23
